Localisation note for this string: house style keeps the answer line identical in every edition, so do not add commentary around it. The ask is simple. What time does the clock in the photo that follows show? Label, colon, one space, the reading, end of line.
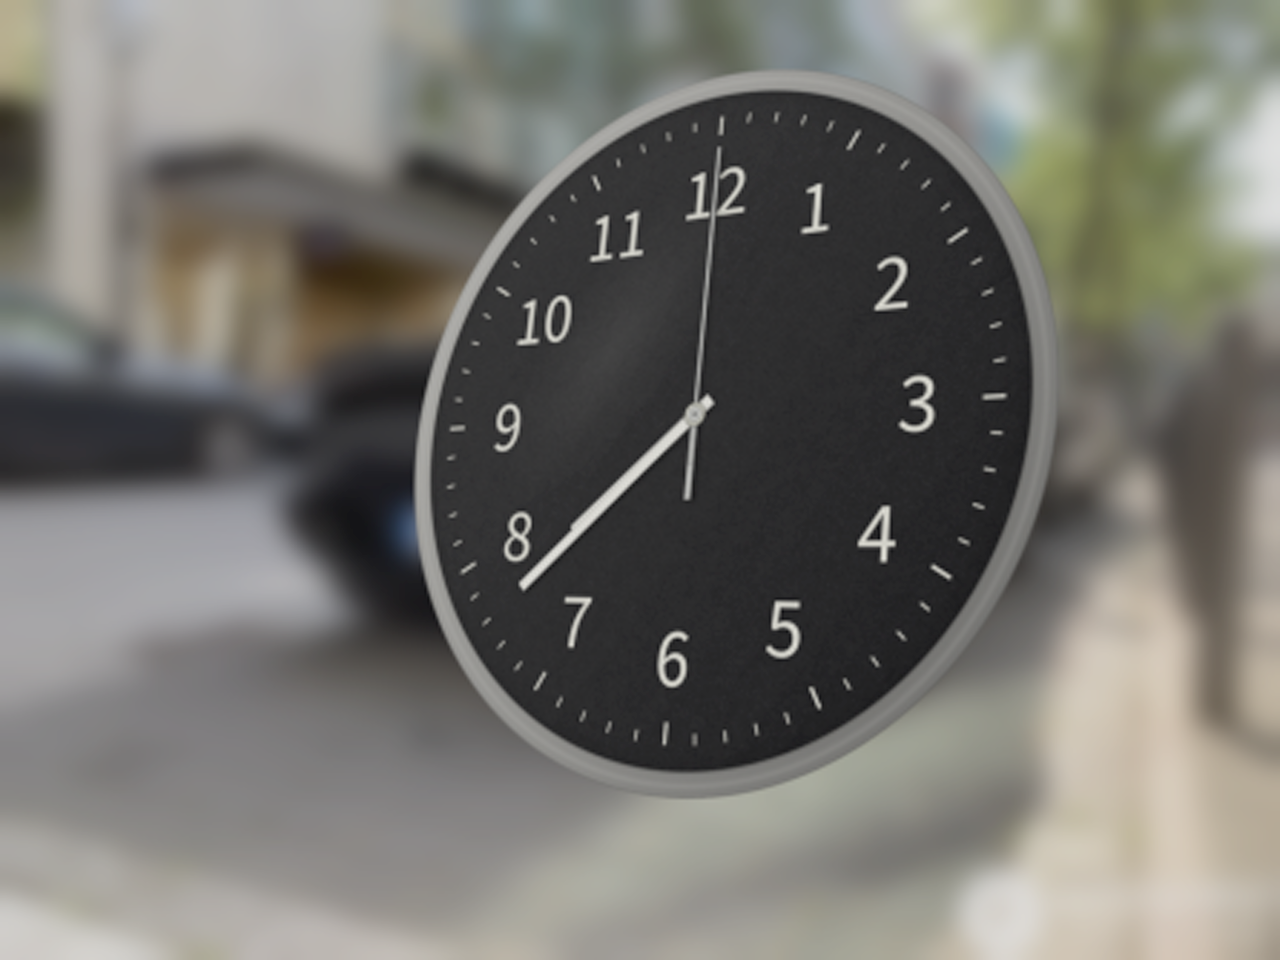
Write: 7:38:00
